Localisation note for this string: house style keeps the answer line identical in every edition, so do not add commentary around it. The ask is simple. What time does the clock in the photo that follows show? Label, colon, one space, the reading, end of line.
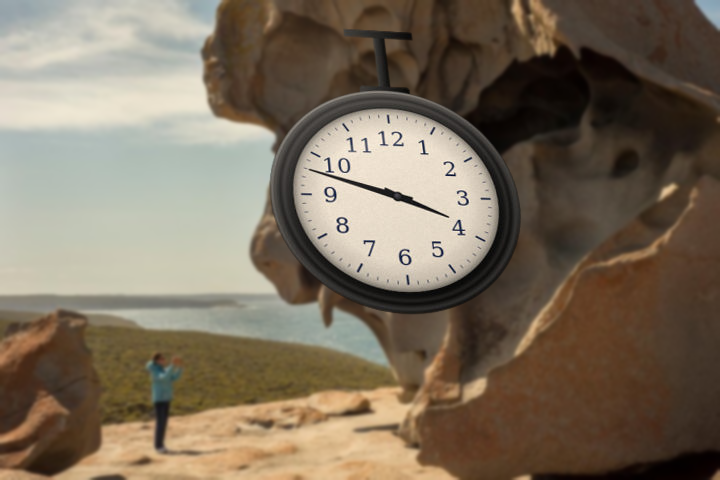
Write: 3:48
